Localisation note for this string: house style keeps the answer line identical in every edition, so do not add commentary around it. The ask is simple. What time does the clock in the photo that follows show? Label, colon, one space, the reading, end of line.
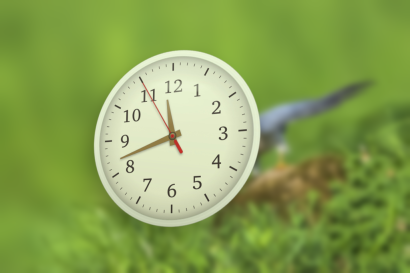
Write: 11:41:55
